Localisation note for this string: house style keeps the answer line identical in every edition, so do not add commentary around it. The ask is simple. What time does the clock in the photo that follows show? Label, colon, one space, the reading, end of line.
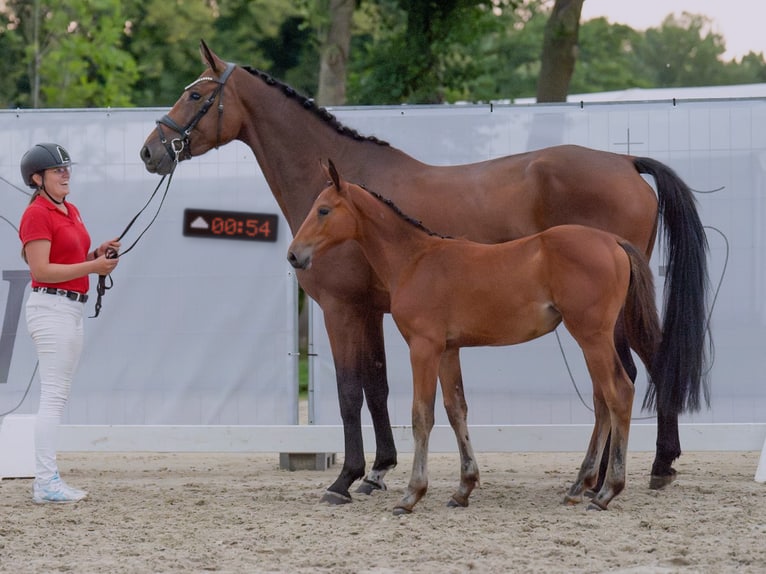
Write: 0:54
